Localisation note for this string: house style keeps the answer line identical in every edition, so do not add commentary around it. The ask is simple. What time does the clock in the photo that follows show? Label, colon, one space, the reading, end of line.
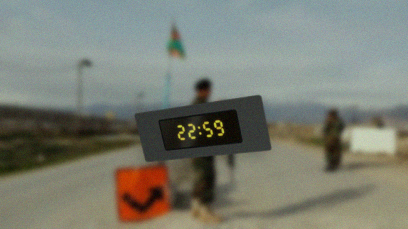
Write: 22:59
